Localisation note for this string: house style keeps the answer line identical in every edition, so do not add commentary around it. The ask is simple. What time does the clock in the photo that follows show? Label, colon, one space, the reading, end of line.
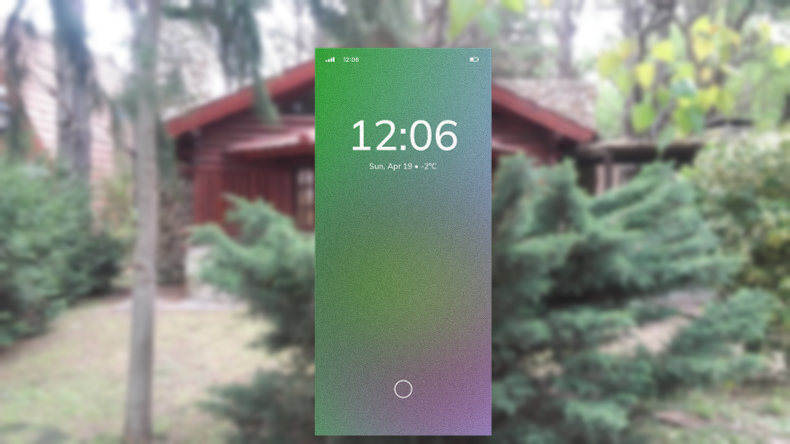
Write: 12:06
